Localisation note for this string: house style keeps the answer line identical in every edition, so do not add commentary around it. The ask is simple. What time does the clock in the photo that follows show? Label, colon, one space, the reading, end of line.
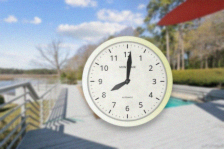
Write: 8:01
